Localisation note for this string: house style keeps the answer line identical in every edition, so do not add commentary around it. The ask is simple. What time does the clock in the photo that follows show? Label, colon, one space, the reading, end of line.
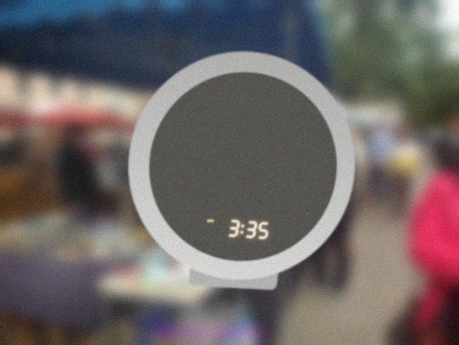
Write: 3:35
